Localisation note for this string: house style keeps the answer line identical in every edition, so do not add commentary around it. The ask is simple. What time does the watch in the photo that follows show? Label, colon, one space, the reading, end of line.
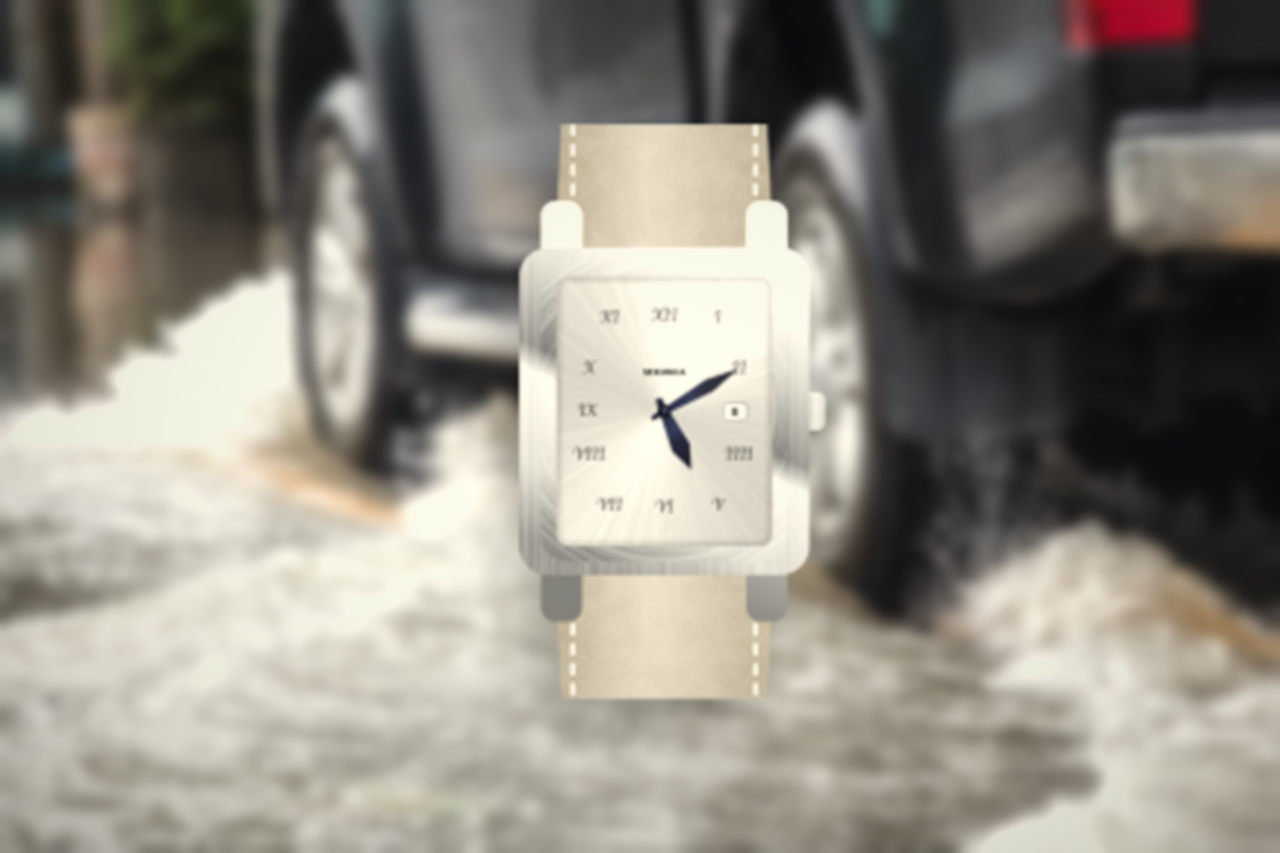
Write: 5:10
